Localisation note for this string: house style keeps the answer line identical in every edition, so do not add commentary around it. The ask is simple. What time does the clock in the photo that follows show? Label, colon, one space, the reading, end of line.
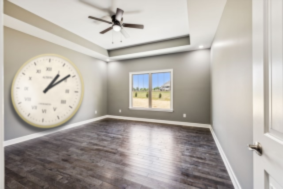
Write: 1:09
